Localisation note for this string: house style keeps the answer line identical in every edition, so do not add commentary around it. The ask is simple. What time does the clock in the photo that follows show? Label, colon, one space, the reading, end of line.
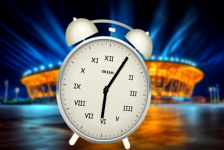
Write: 6:05
